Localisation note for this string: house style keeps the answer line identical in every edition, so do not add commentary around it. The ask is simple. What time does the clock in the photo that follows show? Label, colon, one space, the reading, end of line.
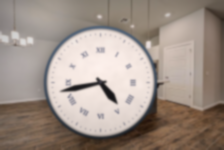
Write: 4:43
